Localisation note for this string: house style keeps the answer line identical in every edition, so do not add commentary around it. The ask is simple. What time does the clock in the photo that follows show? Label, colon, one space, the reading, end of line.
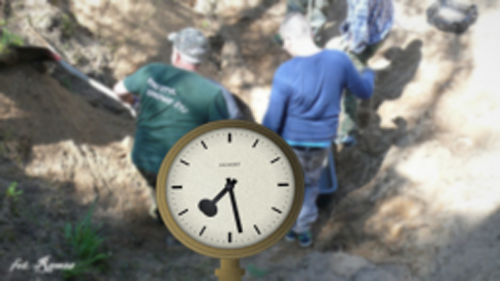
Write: 7:28
